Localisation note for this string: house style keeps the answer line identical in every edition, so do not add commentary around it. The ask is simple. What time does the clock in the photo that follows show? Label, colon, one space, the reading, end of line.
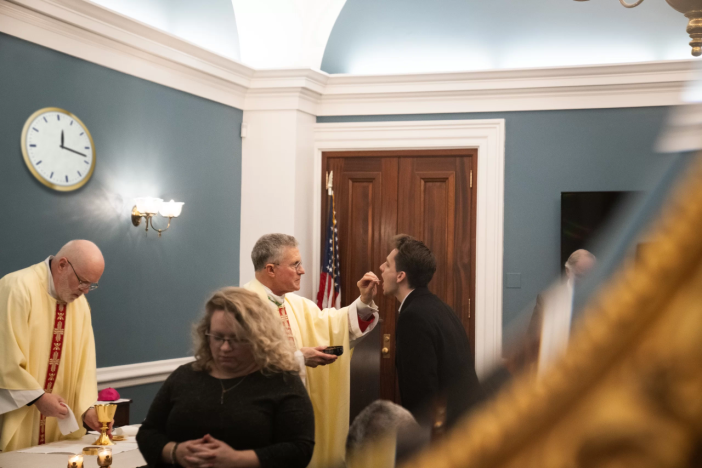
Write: 12:18
